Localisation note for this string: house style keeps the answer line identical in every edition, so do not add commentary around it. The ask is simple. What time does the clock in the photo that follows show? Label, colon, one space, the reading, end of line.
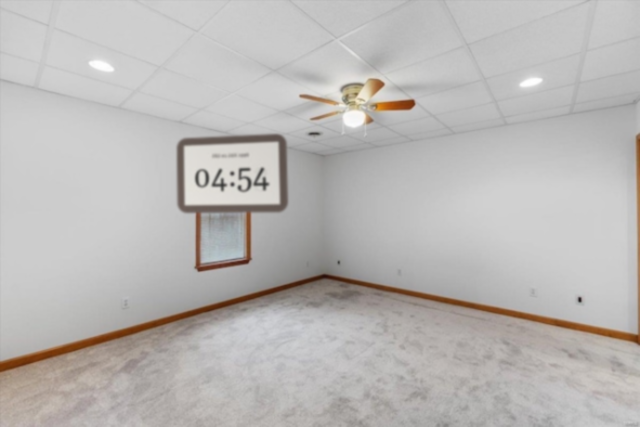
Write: 4:54
